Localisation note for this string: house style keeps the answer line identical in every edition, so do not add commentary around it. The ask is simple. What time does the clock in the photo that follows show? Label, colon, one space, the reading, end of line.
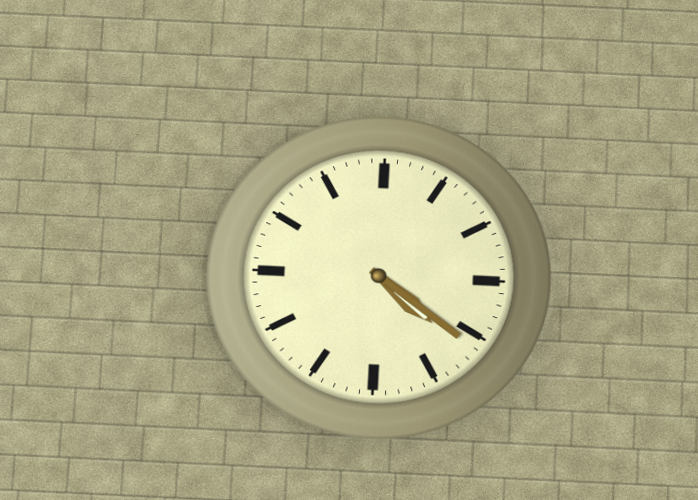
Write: 4:21
